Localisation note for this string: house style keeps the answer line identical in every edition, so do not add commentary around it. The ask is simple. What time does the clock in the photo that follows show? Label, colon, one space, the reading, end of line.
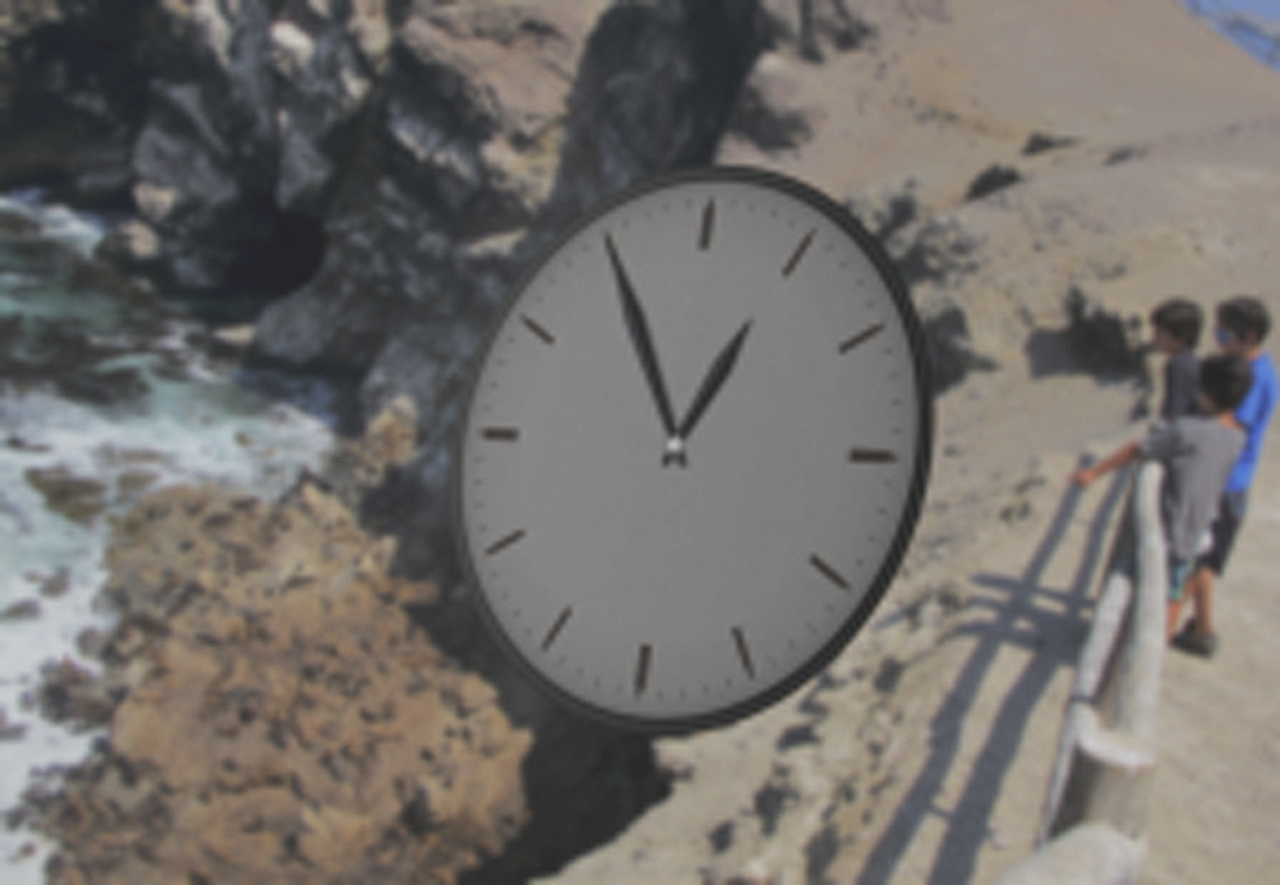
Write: 12:55
